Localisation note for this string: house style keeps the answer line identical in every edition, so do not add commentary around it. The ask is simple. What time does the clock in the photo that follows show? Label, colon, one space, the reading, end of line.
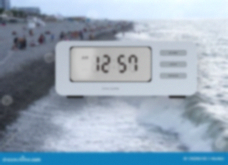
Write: 12:57
